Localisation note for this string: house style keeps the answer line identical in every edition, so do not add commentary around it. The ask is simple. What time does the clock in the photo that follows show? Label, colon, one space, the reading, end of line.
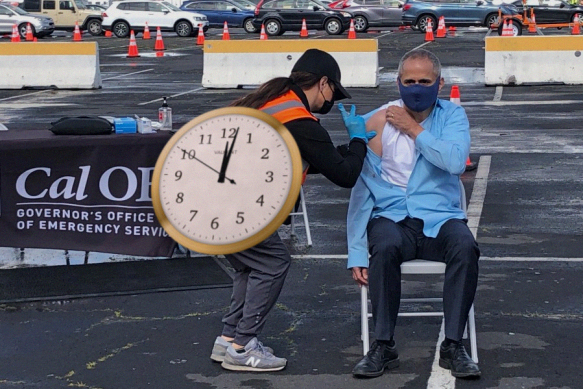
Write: 12:01:50
